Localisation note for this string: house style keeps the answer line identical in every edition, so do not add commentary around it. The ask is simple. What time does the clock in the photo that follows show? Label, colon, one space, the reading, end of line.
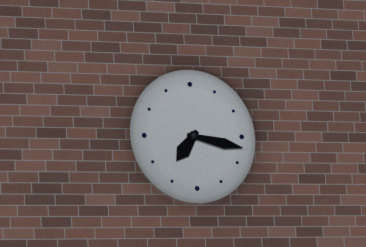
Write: 7:17
